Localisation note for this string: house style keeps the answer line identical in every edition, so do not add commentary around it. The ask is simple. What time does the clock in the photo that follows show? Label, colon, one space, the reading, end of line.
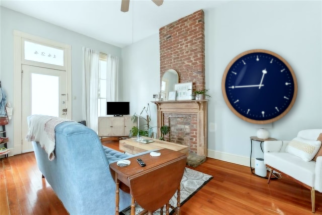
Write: 12:45
